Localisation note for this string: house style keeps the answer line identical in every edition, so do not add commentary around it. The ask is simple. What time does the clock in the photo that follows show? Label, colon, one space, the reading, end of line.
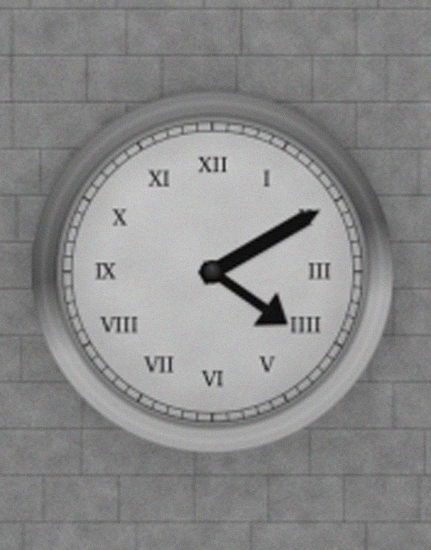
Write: 4:10
